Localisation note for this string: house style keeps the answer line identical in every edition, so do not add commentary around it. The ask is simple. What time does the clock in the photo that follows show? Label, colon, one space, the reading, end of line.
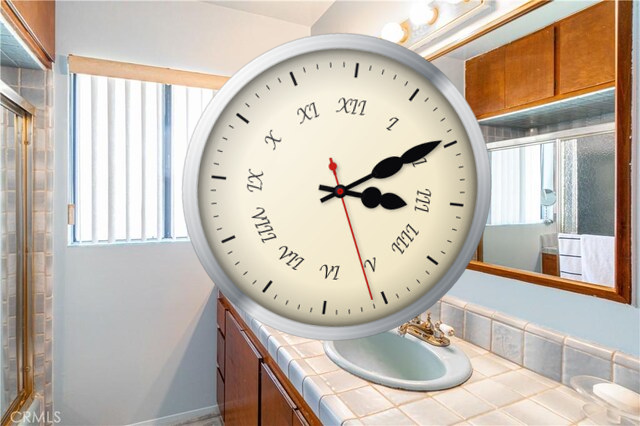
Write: 3:09:26
